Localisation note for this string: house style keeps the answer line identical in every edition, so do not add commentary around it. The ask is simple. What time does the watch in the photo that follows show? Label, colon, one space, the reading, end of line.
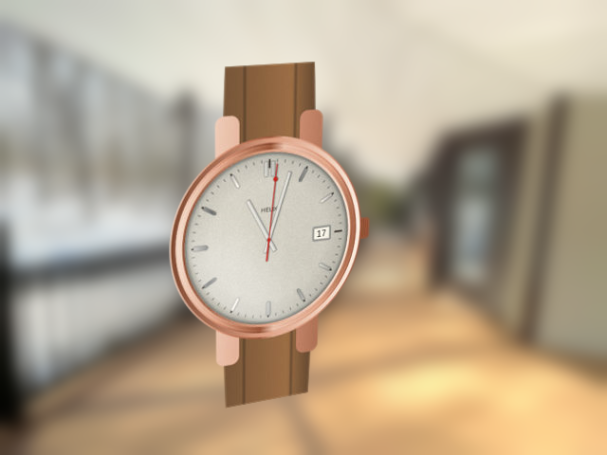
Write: 11:03:01
